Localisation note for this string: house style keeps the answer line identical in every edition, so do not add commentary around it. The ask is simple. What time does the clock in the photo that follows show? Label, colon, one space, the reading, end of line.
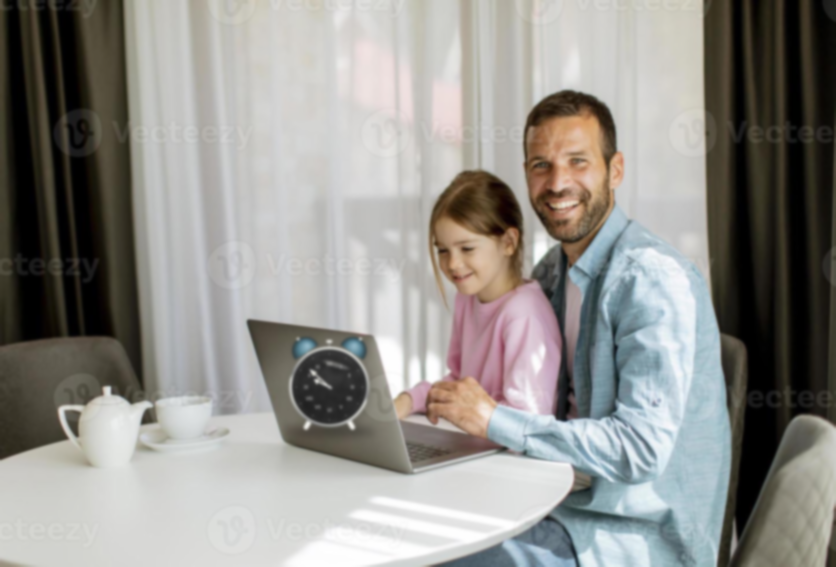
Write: 9:52
